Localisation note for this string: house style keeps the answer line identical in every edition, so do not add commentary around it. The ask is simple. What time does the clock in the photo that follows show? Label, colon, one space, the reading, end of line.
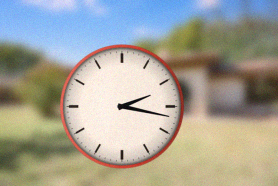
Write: 2:17
